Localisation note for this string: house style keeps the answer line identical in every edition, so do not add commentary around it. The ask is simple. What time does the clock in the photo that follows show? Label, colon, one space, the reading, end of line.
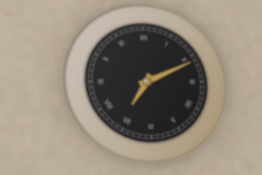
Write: 7:11
